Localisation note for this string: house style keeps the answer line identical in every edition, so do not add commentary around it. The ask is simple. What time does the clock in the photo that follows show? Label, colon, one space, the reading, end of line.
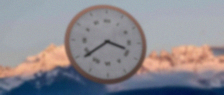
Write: 3:39
